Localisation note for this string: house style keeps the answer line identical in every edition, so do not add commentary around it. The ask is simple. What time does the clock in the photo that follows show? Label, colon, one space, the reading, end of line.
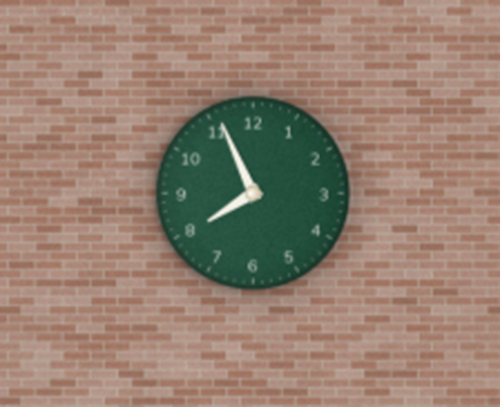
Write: 7:56
